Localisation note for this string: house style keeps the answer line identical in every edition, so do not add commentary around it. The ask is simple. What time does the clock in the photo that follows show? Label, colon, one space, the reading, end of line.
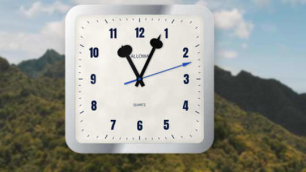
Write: 11:04:12
